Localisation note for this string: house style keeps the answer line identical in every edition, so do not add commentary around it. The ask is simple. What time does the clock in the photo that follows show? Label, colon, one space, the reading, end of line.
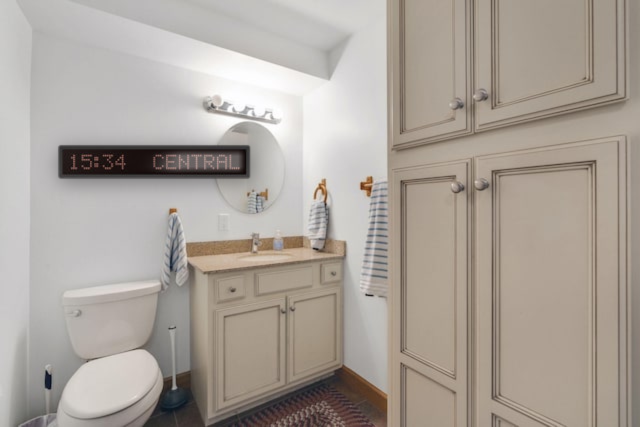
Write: 15:34
